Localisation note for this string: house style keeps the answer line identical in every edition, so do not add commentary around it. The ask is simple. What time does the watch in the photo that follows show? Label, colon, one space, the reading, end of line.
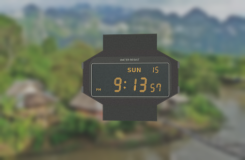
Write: 9:13:57
